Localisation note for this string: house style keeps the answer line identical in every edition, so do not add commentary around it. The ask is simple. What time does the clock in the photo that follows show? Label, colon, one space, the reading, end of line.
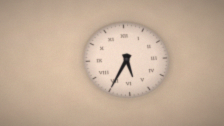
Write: 5:35
